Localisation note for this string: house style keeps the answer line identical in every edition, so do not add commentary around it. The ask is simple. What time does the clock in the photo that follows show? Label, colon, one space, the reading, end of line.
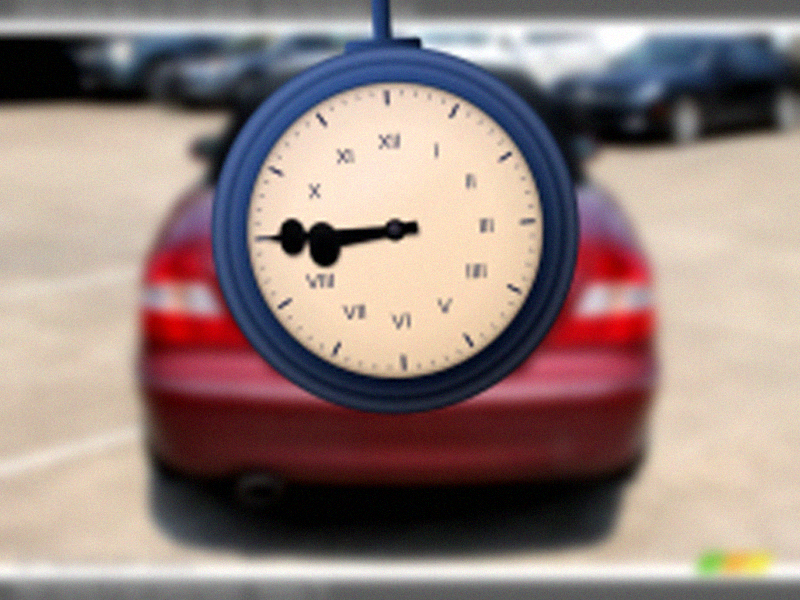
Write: 8:45
